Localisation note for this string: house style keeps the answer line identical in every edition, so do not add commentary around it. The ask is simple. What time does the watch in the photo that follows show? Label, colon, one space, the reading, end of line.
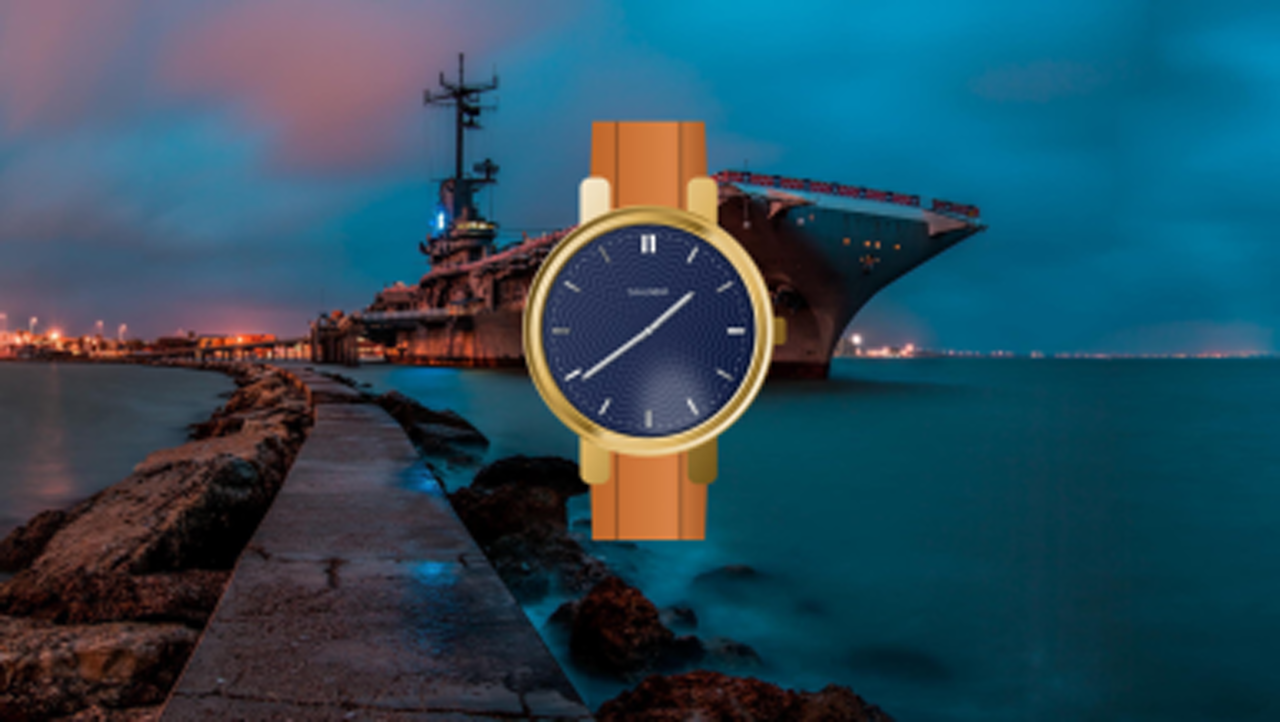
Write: 1:39
